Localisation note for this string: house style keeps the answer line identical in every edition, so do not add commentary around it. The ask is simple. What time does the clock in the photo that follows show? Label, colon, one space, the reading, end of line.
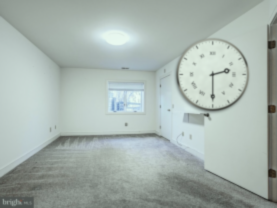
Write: 2:30
